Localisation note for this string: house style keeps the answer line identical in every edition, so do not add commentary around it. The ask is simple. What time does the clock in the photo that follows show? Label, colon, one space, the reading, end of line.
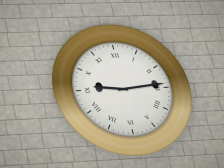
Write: 9:14
